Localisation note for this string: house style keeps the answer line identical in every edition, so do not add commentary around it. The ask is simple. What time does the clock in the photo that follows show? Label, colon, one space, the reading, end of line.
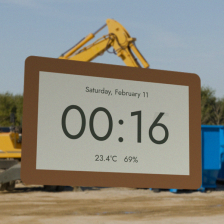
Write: 0:16
